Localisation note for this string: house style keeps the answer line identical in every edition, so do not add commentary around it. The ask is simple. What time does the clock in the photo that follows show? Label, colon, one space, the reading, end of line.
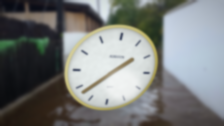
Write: 1:38
